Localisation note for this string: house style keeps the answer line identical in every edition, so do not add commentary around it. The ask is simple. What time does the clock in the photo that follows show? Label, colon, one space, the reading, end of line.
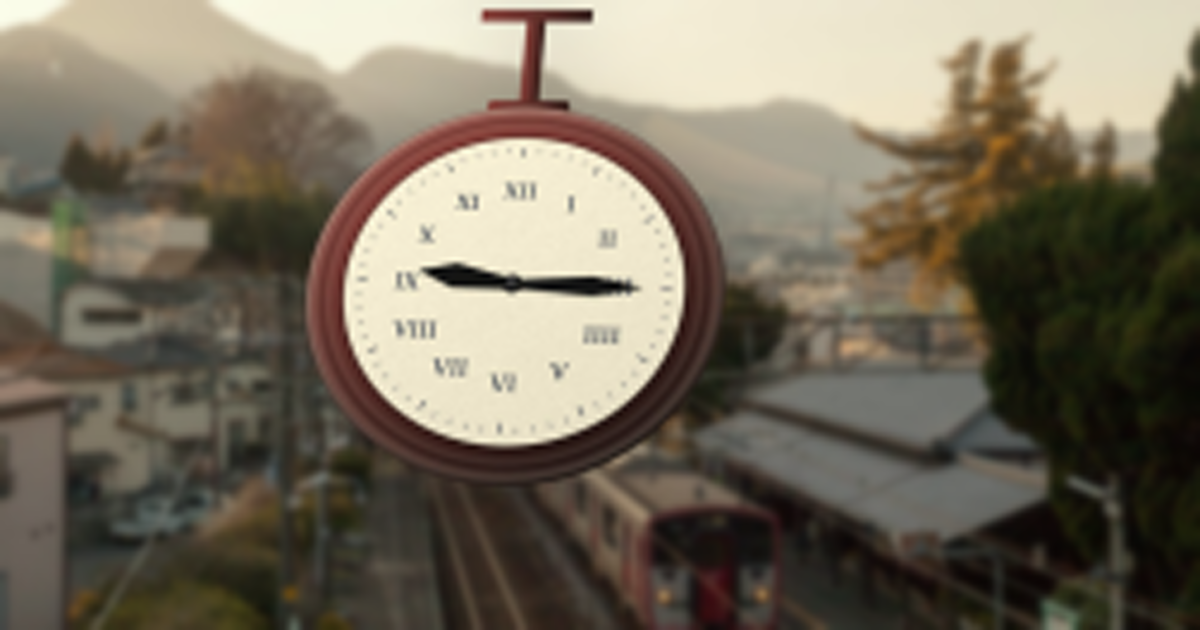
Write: 9:15
